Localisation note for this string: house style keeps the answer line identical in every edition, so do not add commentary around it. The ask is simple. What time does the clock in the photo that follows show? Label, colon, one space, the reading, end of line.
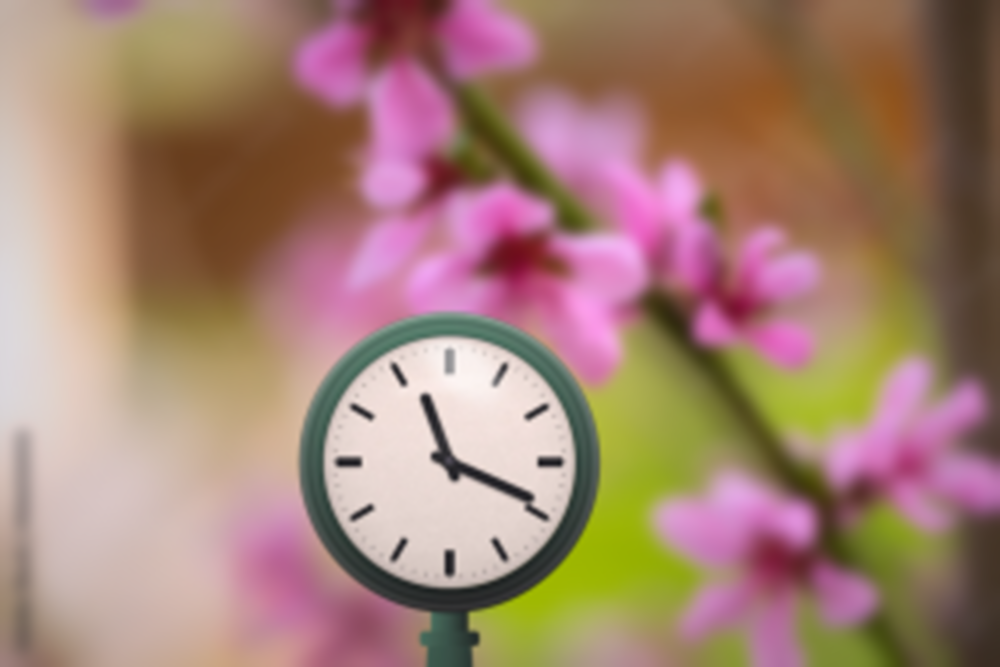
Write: 11:19
